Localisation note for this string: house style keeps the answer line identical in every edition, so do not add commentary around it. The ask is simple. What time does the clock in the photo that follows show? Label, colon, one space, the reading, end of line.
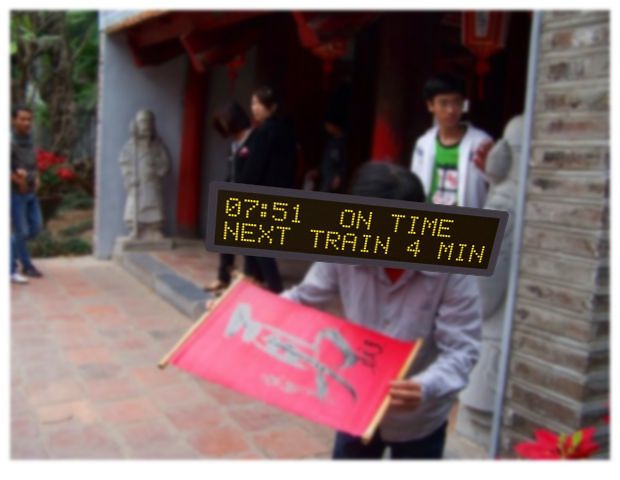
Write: 7:51
